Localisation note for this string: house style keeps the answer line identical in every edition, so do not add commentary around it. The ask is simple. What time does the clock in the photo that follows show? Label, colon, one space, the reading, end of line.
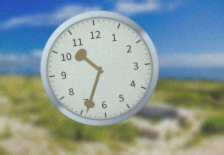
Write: 10:34
